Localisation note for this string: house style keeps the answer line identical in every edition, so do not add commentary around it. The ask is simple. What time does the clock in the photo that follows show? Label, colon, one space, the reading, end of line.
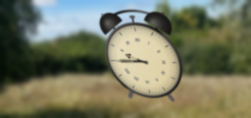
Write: 9:45
